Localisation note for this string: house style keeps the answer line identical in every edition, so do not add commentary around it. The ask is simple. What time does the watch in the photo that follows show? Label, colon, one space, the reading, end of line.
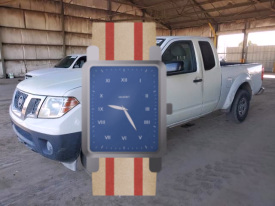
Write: 9:25
